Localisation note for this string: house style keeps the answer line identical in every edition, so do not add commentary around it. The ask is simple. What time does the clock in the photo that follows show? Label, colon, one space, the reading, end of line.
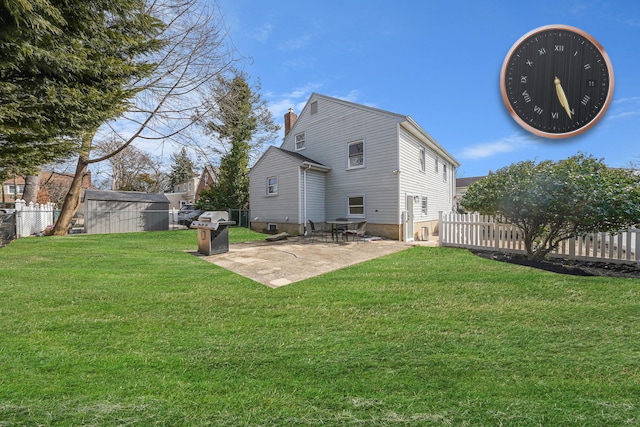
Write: 5:26
